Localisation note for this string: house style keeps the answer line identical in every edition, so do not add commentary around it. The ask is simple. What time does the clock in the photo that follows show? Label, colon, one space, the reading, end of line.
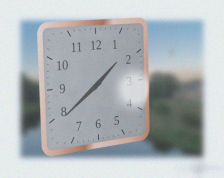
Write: 1:39
